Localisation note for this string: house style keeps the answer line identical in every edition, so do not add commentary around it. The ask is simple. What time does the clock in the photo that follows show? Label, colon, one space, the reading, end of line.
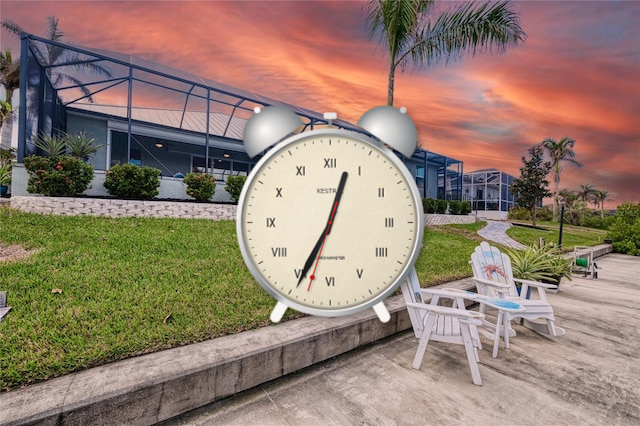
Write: 12:34:33
